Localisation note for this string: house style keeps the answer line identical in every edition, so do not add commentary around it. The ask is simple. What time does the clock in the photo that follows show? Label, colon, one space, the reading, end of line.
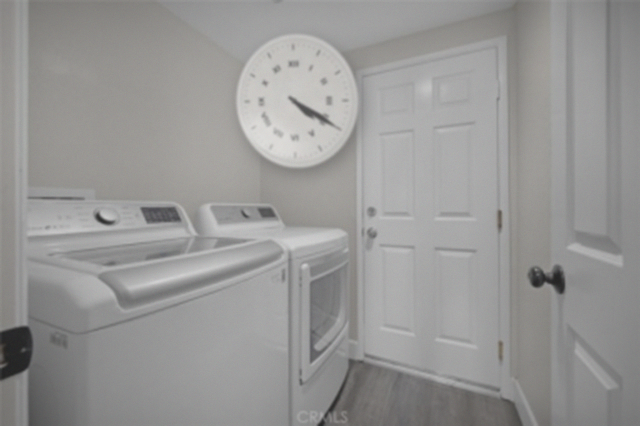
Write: 4:20
